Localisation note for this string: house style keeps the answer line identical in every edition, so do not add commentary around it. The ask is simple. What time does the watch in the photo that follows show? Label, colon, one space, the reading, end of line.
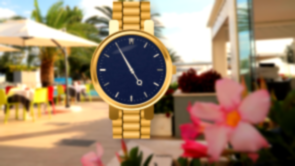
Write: 4:55
